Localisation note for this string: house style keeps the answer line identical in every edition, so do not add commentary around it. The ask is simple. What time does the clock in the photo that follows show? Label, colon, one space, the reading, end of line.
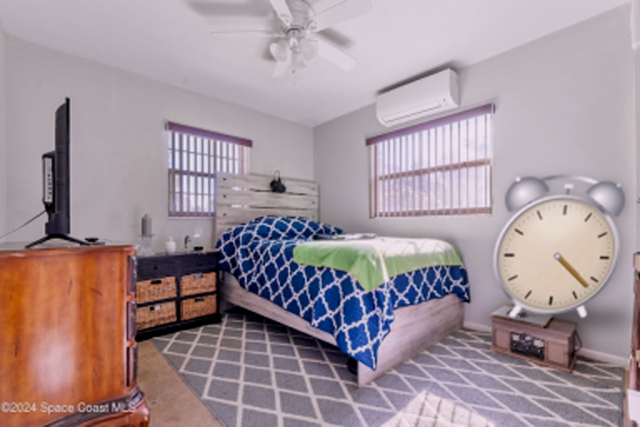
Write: 4:22
